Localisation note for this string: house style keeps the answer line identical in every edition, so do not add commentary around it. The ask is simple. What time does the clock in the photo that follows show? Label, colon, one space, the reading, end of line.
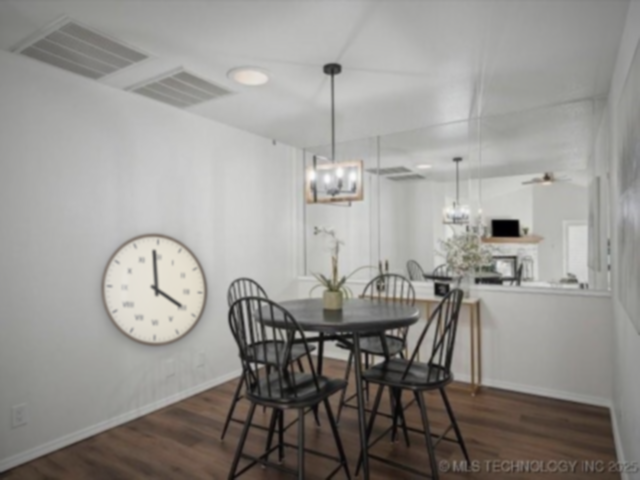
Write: 3:59
